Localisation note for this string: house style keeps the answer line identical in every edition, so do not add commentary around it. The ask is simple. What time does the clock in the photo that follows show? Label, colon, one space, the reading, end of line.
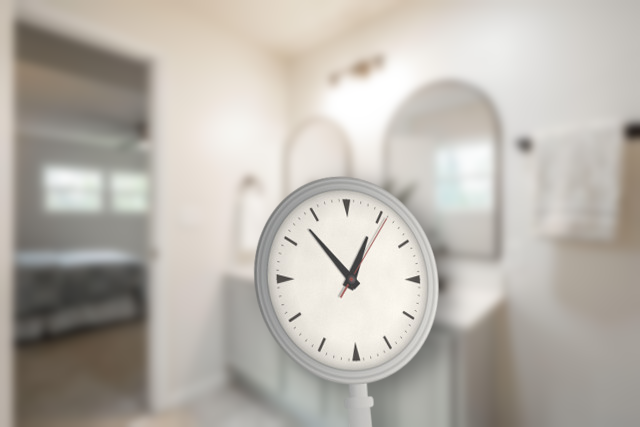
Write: 12:53:06
